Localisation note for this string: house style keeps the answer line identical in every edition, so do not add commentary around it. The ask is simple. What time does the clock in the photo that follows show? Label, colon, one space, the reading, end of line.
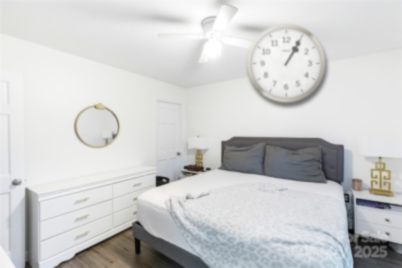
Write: 1:05
